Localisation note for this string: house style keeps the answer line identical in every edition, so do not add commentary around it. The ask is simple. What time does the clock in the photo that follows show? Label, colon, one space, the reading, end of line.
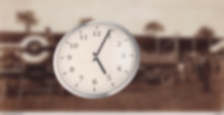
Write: 5:04
